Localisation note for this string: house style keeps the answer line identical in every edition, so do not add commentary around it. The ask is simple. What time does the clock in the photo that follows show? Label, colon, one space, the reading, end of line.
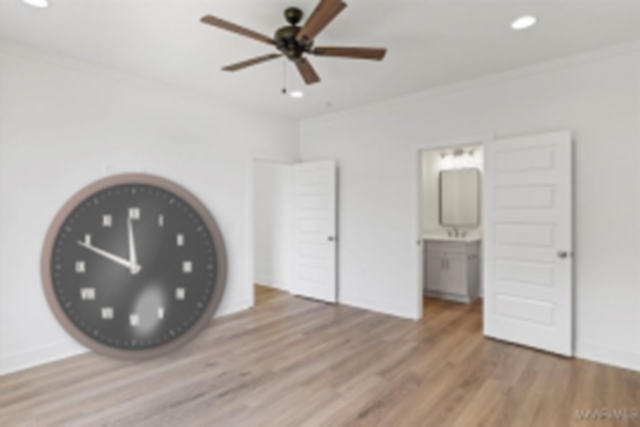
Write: 11:49
